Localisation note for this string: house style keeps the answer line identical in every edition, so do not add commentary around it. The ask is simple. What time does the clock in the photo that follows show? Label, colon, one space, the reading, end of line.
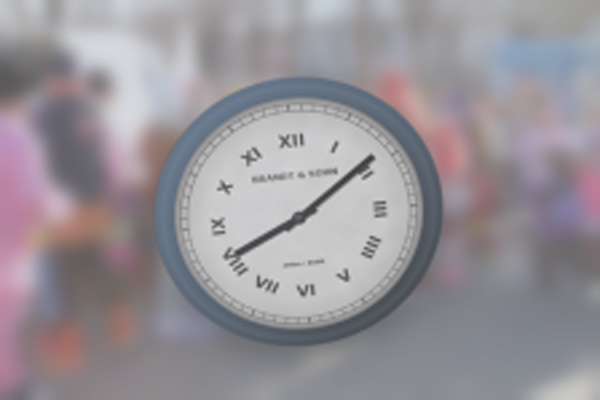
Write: 8:09
